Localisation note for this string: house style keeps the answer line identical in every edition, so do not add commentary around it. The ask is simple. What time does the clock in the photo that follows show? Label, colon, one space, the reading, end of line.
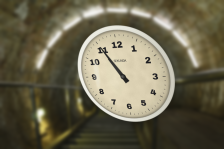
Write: 10:55
